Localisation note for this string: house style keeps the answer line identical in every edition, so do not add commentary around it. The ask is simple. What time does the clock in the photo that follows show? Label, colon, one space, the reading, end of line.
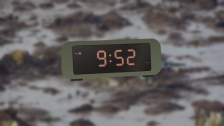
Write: 9:52
